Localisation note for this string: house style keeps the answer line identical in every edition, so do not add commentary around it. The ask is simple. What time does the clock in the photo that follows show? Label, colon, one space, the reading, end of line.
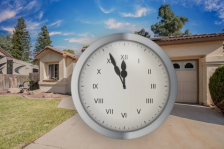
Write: 11:56
